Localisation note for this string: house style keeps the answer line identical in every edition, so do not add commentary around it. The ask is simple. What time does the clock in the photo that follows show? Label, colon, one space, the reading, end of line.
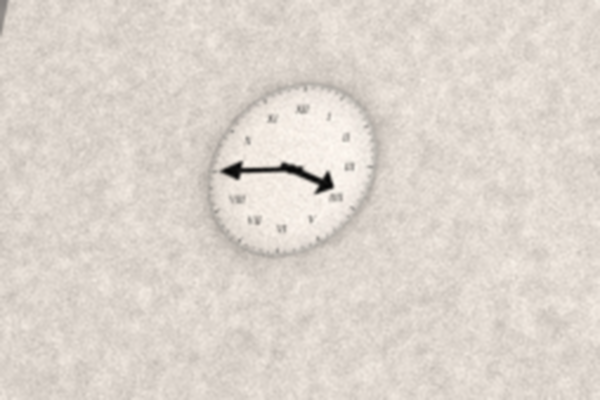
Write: 3:45
